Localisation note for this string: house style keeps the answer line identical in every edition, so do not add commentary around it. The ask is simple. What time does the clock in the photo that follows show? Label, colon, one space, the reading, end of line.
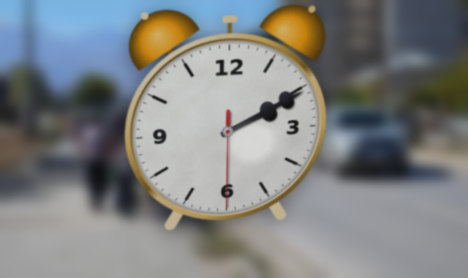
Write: 2:10:30
